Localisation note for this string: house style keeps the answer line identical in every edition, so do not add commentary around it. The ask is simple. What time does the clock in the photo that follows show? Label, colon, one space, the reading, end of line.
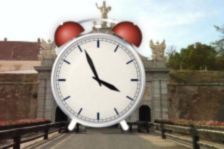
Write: 3:56
